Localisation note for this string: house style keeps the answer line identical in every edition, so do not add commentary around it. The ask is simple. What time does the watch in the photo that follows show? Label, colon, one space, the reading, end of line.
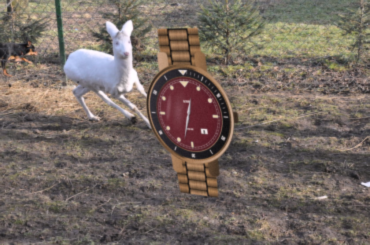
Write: 12:33
